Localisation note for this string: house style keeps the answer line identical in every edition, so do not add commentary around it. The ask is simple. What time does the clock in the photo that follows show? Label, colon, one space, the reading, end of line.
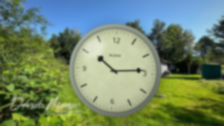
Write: 10:14
